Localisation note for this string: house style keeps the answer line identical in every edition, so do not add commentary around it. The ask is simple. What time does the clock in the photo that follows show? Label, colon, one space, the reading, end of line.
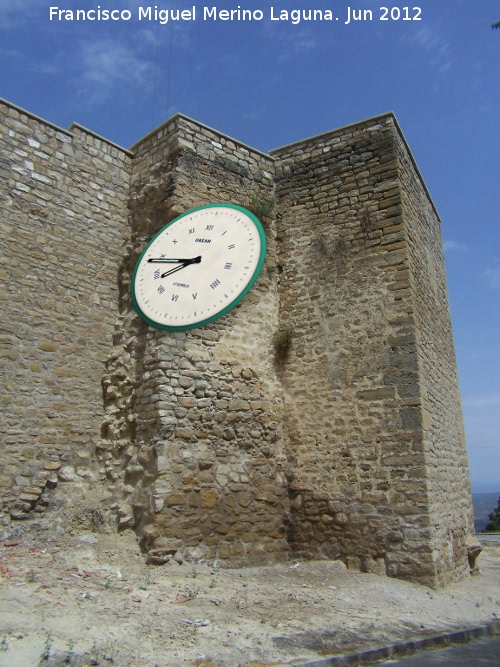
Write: 7:44
